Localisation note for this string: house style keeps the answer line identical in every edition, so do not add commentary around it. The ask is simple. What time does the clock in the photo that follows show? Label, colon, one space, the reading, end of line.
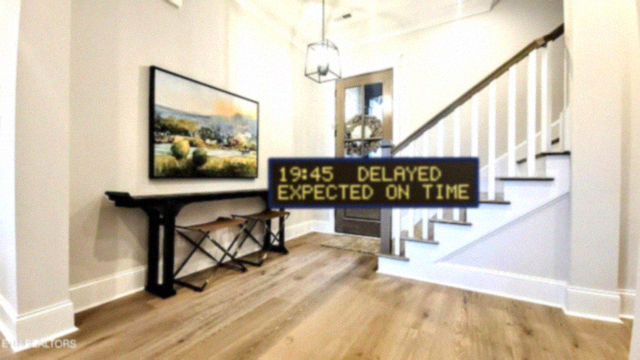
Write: 19:45
